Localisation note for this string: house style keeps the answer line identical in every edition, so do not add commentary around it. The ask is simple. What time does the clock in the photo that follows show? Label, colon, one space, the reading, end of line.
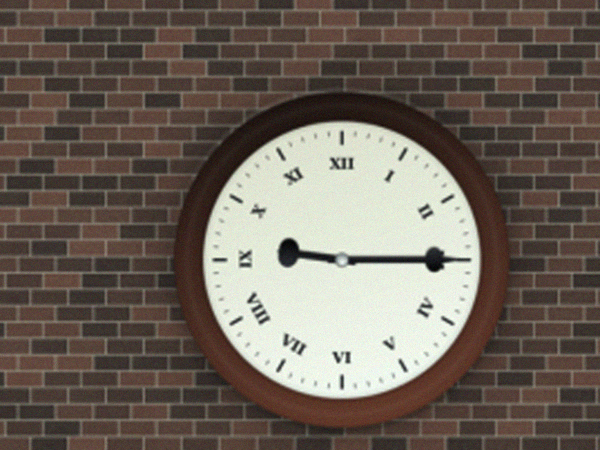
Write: 9:15
